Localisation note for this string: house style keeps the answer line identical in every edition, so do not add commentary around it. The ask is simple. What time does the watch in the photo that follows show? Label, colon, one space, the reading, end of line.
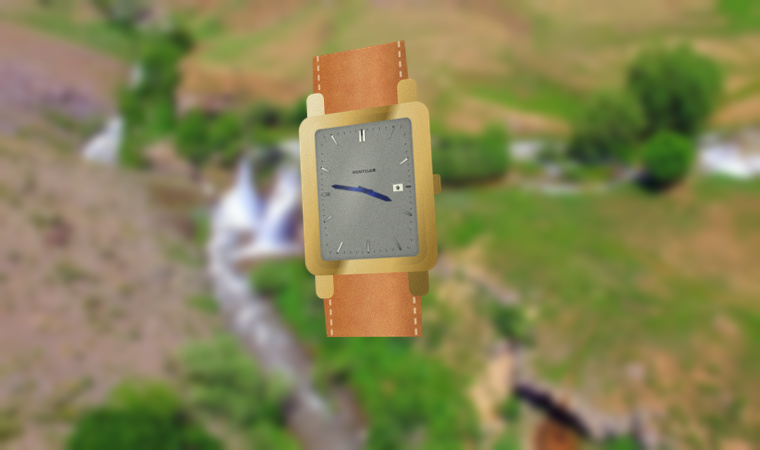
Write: 3:47
